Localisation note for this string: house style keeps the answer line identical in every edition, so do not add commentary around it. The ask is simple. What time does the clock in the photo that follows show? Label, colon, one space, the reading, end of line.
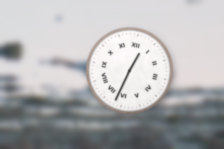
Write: 12:32
